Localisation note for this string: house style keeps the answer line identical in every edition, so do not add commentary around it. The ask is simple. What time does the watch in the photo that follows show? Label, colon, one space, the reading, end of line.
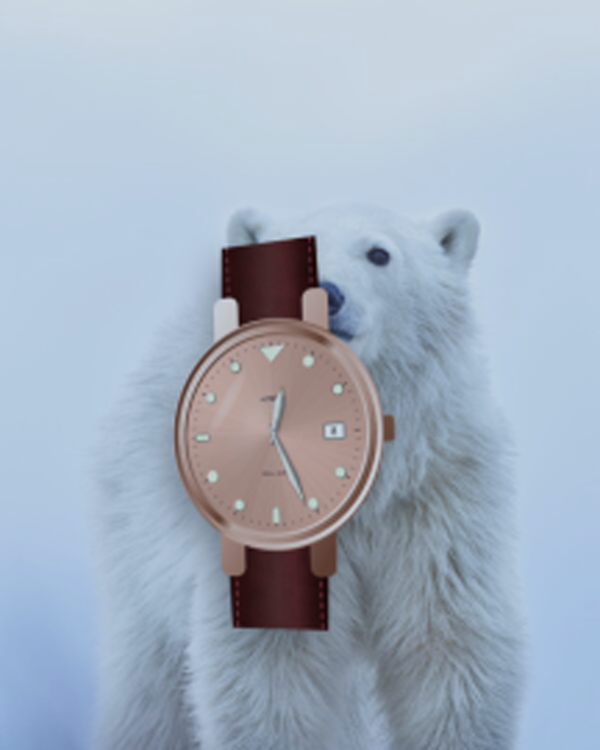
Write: 12:26
